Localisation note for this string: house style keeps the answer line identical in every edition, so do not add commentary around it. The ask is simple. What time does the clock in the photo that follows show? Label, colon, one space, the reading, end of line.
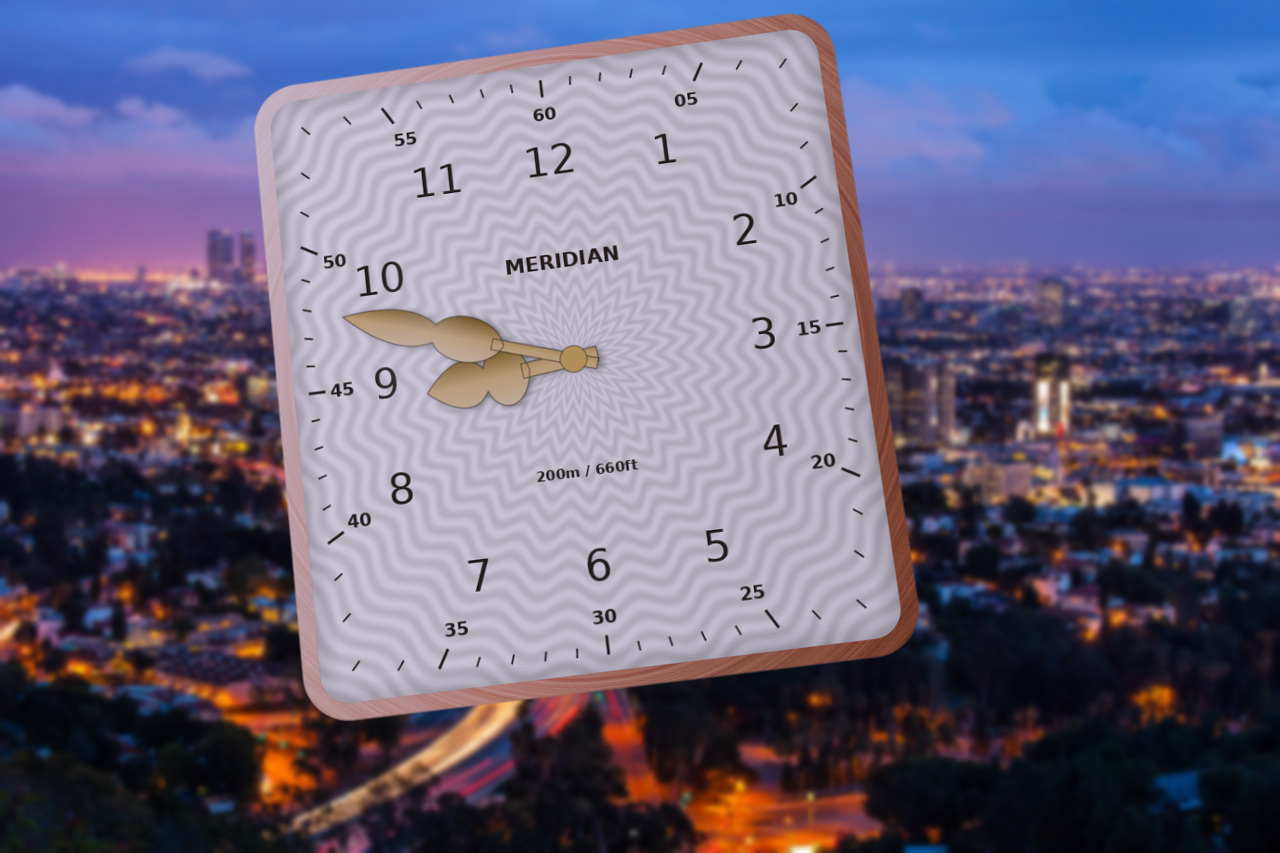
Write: 8:48
